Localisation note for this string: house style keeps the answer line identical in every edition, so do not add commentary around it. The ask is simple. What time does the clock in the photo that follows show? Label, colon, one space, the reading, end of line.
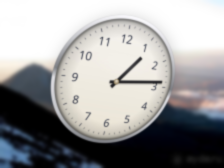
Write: 1:14
